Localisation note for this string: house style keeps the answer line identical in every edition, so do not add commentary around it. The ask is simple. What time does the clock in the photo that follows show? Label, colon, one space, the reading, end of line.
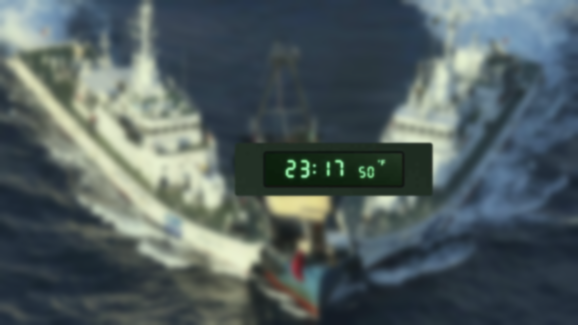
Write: 23:17
